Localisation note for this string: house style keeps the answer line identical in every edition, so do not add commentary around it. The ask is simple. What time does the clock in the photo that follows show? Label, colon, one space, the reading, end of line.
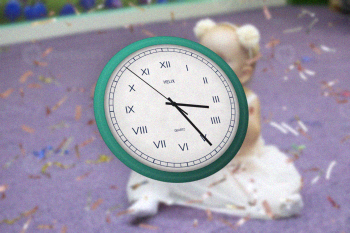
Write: 3:24:53
